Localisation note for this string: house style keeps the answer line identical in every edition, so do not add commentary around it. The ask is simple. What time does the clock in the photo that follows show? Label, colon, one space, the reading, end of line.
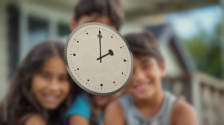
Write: 2:00
